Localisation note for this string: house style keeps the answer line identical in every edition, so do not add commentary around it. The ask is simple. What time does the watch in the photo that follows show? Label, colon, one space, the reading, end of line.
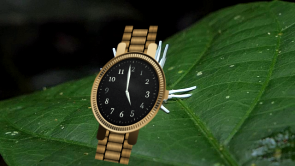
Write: 4:59
